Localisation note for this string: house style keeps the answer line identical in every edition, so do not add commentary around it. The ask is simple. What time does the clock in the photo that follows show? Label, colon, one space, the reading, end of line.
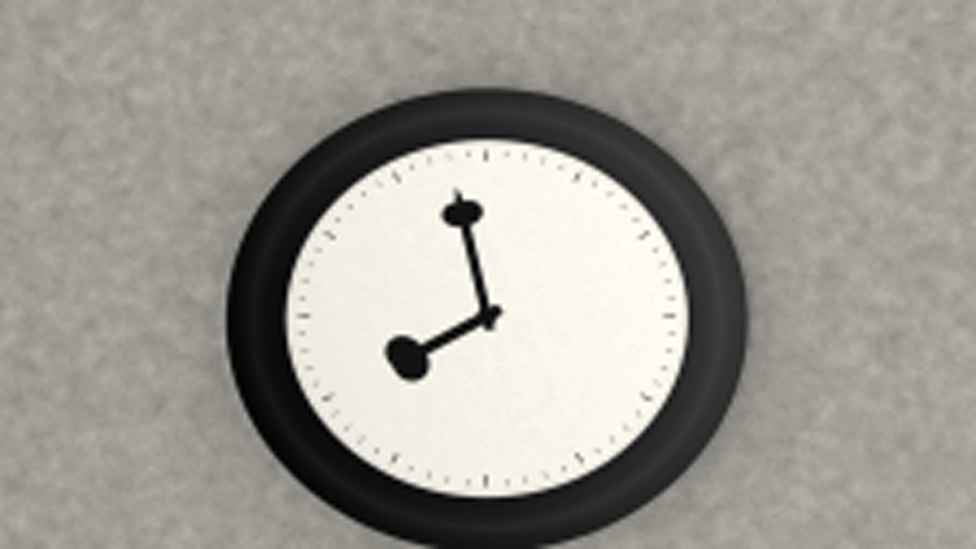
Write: 7:58
